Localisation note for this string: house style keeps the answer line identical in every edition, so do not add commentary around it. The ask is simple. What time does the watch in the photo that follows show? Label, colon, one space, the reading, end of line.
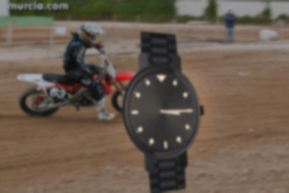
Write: 3:15
